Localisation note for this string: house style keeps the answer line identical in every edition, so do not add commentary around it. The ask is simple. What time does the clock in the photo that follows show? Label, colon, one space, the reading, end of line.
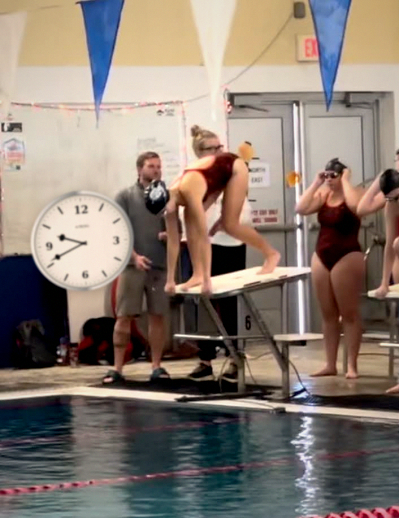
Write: 9:41
